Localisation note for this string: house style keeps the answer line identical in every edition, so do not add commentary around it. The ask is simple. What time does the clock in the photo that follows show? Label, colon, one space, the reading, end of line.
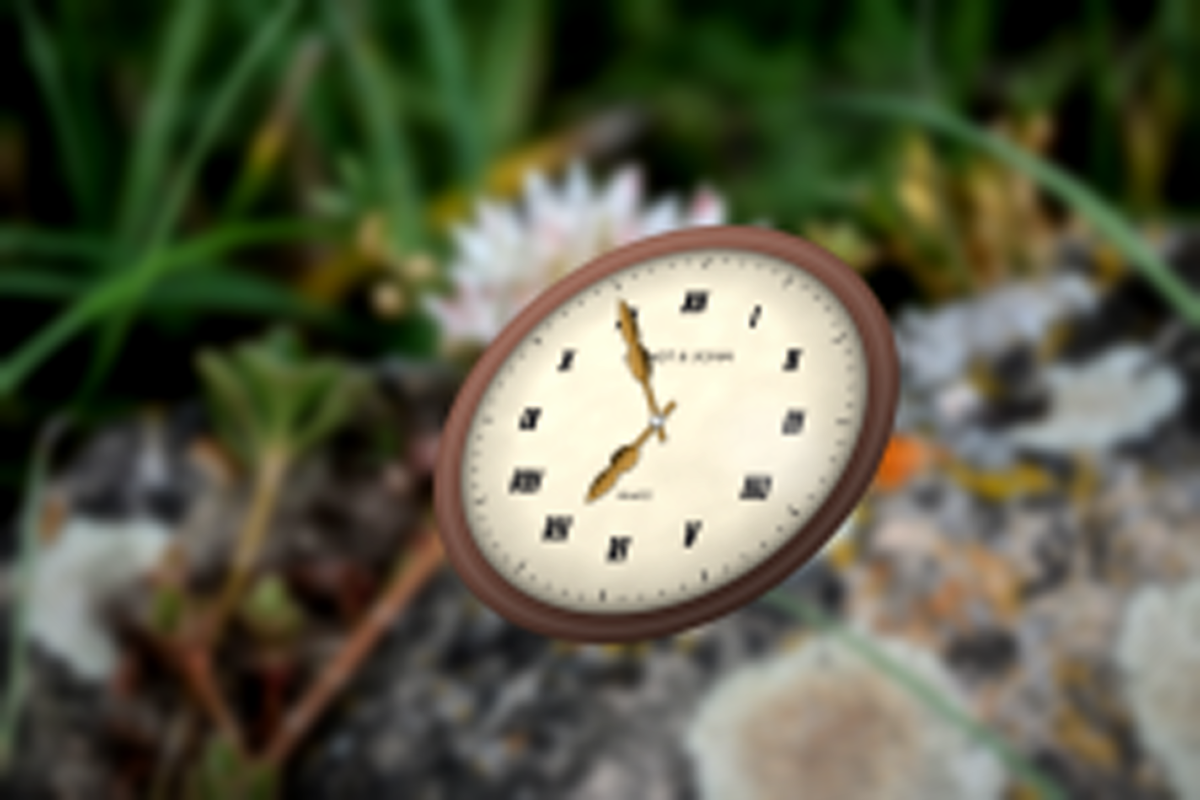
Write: 6:55
